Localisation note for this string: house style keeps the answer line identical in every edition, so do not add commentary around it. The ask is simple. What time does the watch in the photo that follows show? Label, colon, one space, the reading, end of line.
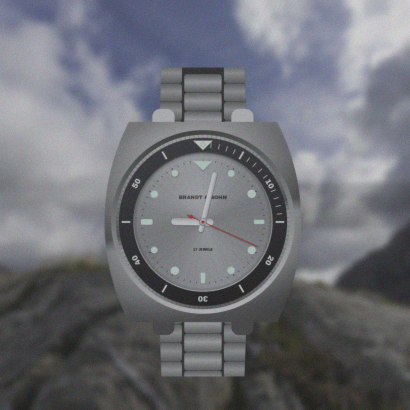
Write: 9:02:19
